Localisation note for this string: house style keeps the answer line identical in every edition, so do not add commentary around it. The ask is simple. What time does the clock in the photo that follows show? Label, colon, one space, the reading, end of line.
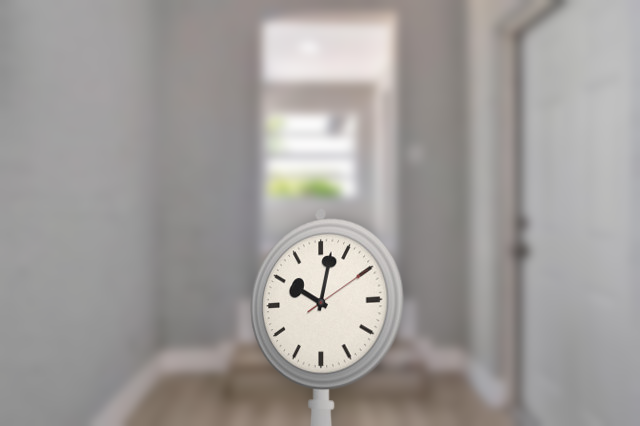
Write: 10:02:10
